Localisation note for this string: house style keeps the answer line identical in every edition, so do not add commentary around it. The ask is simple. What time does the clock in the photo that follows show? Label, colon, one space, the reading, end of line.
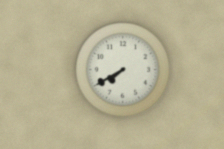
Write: 7:40
